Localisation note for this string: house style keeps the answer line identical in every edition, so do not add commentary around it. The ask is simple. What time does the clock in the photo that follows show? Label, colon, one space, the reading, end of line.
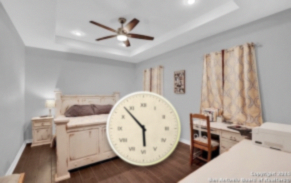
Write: 5:53
